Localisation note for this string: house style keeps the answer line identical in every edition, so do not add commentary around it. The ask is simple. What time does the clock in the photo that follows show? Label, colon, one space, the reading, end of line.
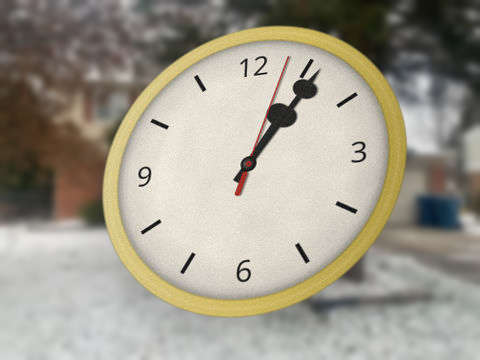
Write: 1:06:03
